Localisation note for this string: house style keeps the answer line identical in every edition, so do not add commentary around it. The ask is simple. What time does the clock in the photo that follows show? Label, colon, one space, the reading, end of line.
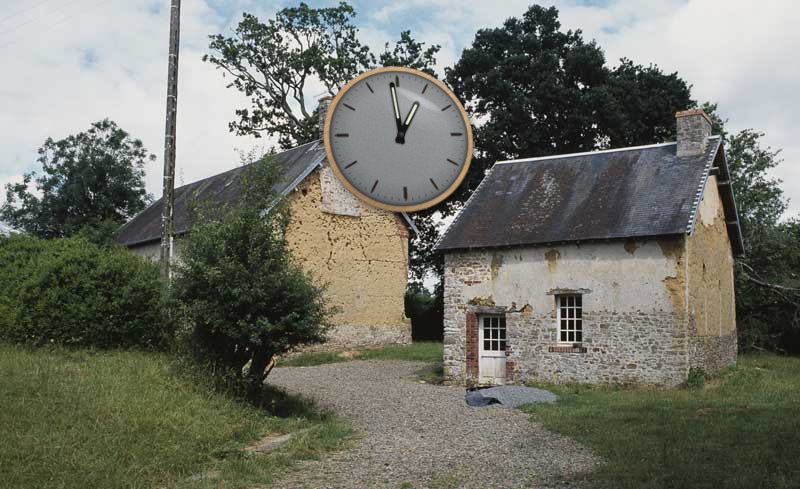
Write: 12:59
